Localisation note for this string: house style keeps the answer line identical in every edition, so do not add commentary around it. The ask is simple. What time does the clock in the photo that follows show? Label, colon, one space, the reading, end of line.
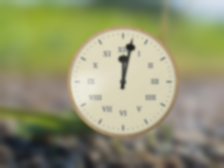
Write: 12:02
